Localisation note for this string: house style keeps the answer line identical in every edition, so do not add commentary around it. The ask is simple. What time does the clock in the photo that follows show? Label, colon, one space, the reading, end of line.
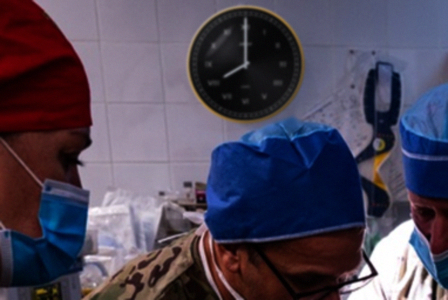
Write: 8:00
